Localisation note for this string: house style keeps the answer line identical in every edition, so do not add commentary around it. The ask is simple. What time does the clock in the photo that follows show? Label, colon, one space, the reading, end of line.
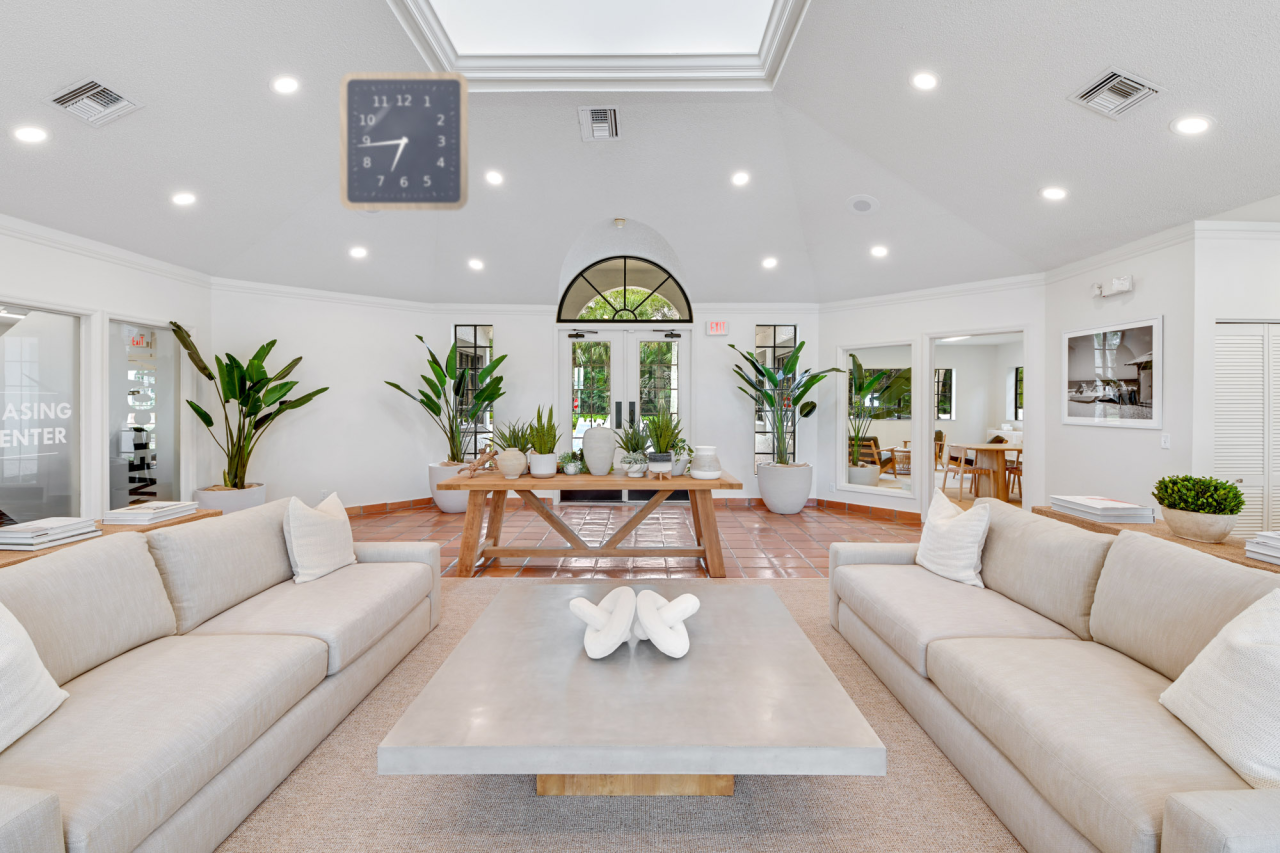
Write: 6:44
